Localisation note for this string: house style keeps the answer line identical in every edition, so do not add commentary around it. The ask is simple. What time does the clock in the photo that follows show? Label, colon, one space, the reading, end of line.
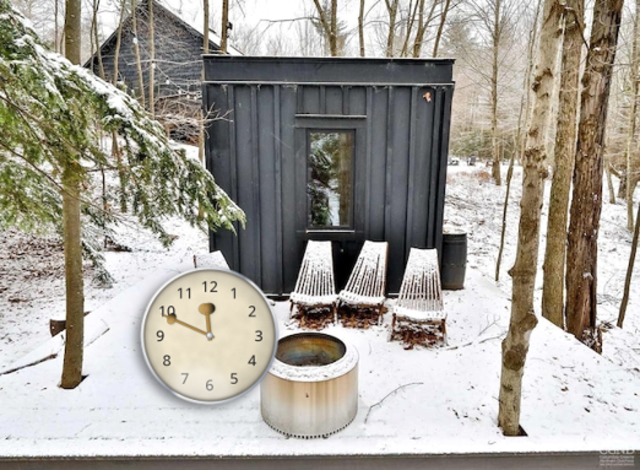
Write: 11:49
